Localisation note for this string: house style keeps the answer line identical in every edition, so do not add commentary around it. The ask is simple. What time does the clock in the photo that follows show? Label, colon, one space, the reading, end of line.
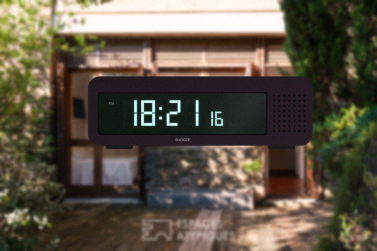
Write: 18:21:16
